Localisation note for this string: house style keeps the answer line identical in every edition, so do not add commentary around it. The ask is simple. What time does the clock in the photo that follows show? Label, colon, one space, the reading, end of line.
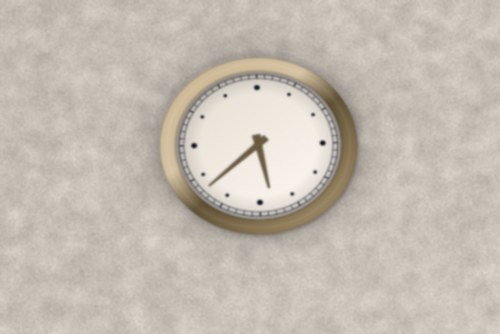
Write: 5:38
